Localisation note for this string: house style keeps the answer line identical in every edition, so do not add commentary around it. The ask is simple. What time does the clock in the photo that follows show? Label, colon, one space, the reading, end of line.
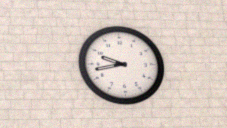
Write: 9:43
